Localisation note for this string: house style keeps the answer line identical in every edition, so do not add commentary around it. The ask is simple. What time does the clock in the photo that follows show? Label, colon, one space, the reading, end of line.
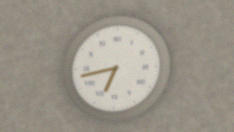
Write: 6:43
